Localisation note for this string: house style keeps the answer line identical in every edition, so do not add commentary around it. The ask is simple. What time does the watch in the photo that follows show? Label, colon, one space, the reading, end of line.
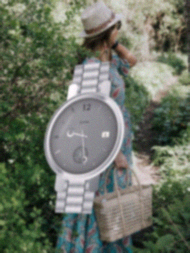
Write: 9:28
